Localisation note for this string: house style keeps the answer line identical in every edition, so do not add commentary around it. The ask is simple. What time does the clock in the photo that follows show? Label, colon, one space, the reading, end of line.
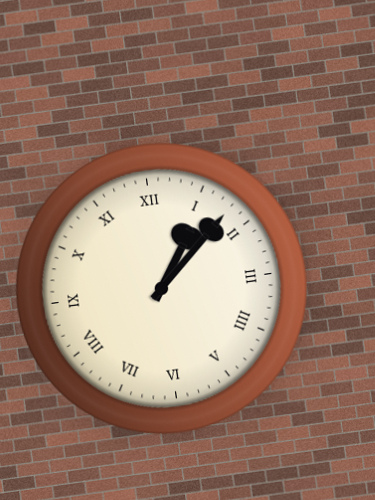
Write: 1:08
